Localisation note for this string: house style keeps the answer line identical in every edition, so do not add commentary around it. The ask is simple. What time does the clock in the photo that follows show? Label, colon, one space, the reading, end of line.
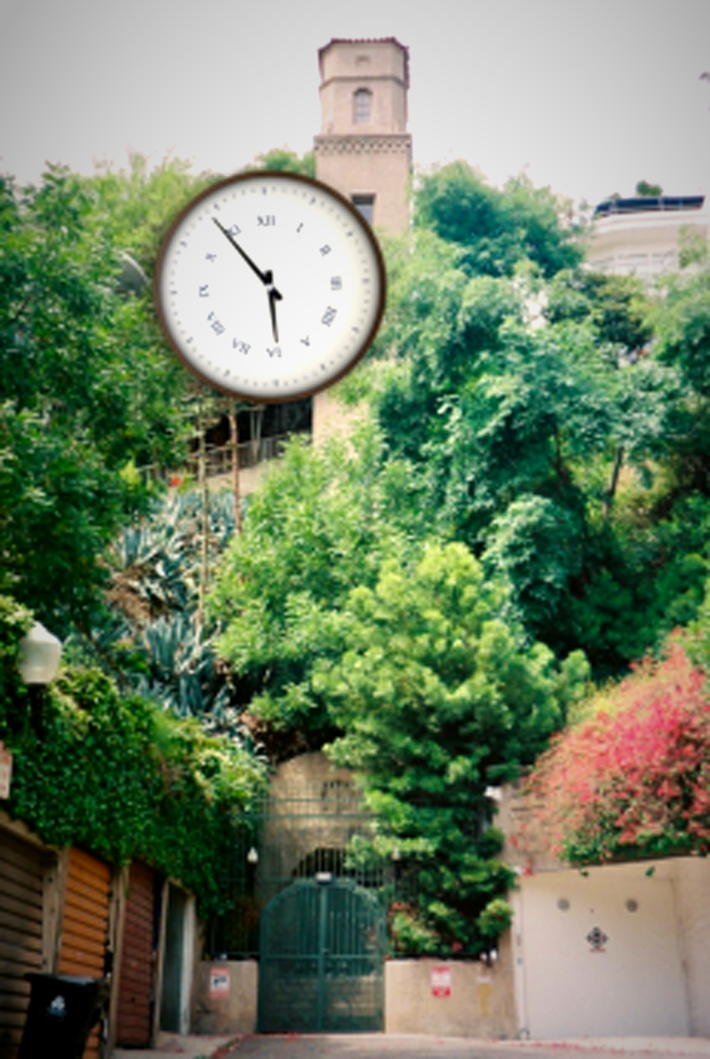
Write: 5:54
